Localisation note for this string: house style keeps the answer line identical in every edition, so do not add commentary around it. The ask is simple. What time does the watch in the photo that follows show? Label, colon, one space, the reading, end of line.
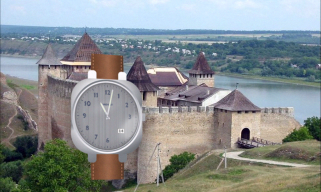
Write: 11:02
